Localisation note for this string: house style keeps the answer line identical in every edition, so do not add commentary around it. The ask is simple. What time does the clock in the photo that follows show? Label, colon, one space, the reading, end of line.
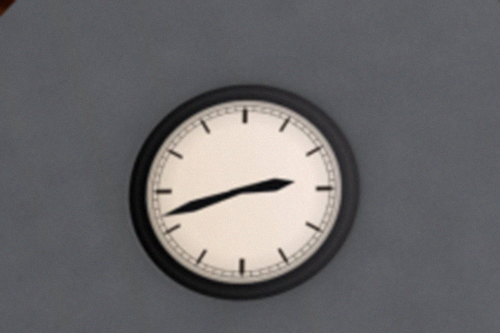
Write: 2:42
